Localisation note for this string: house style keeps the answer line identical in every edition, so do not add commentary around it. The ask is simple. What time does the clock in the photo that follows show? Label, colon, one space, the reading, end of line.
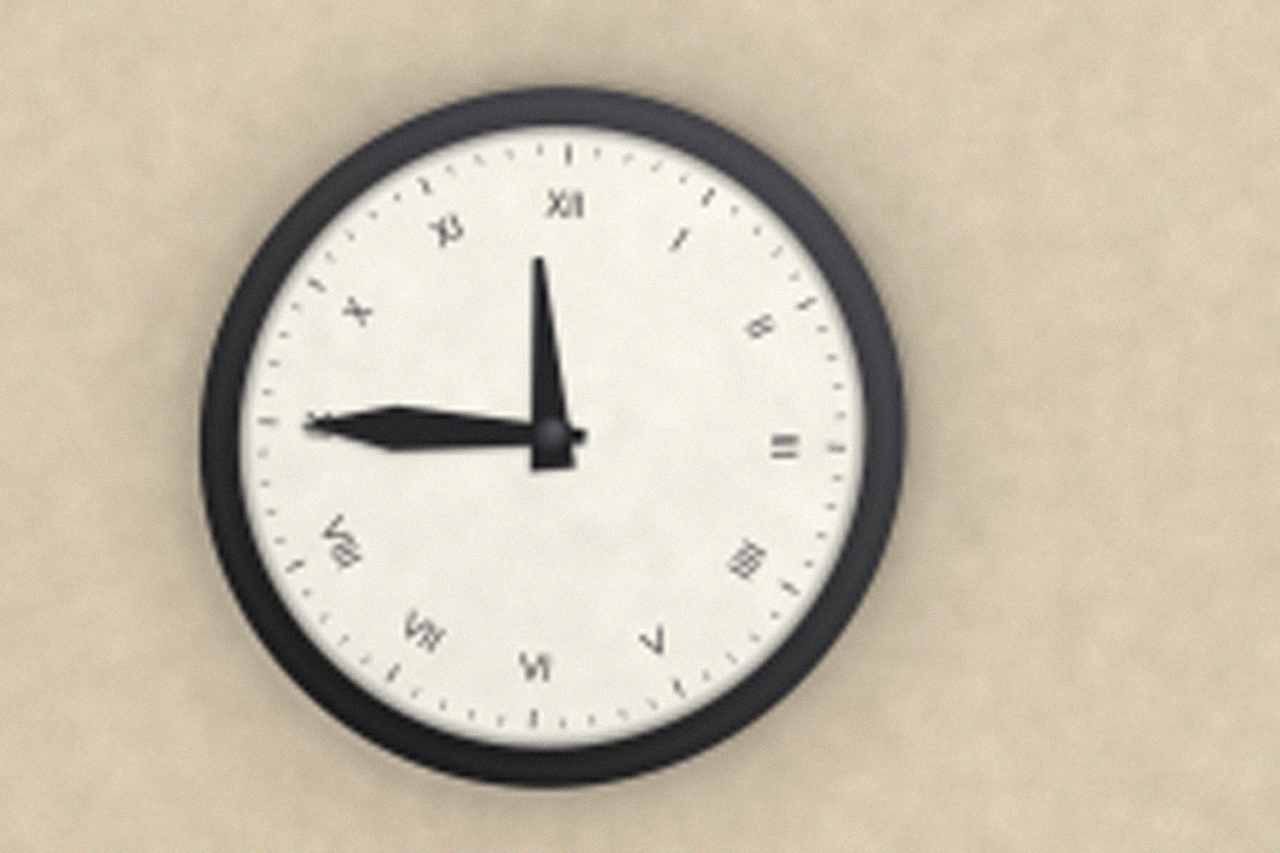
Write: 11:45
